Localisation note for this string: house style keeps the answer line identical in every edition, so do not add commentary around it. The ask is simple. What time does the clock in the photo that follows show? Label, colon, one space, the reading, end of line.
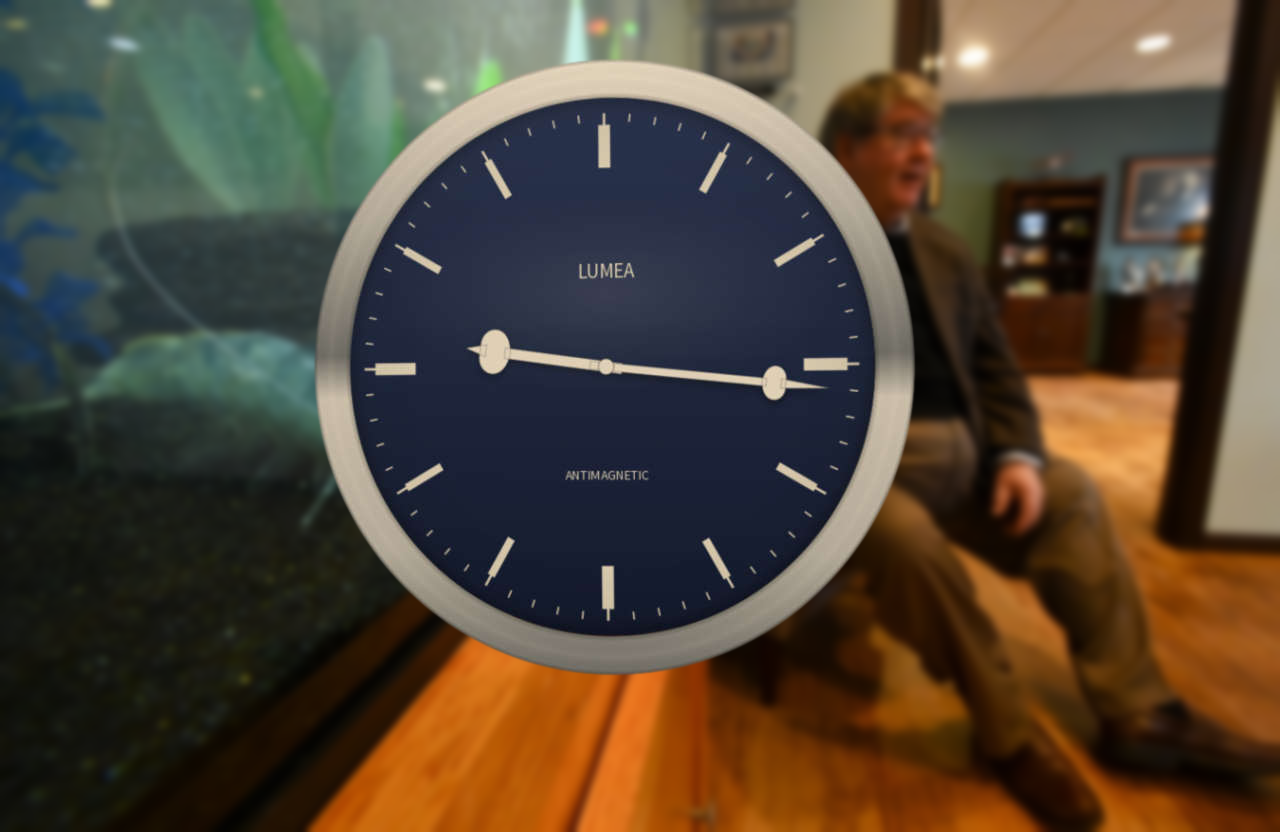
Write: 9:16
